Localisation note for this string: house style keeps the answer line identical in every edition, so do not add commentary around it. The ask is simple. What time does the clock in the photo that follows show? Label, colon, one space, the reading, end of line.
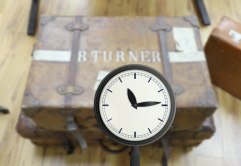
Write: 11:14
